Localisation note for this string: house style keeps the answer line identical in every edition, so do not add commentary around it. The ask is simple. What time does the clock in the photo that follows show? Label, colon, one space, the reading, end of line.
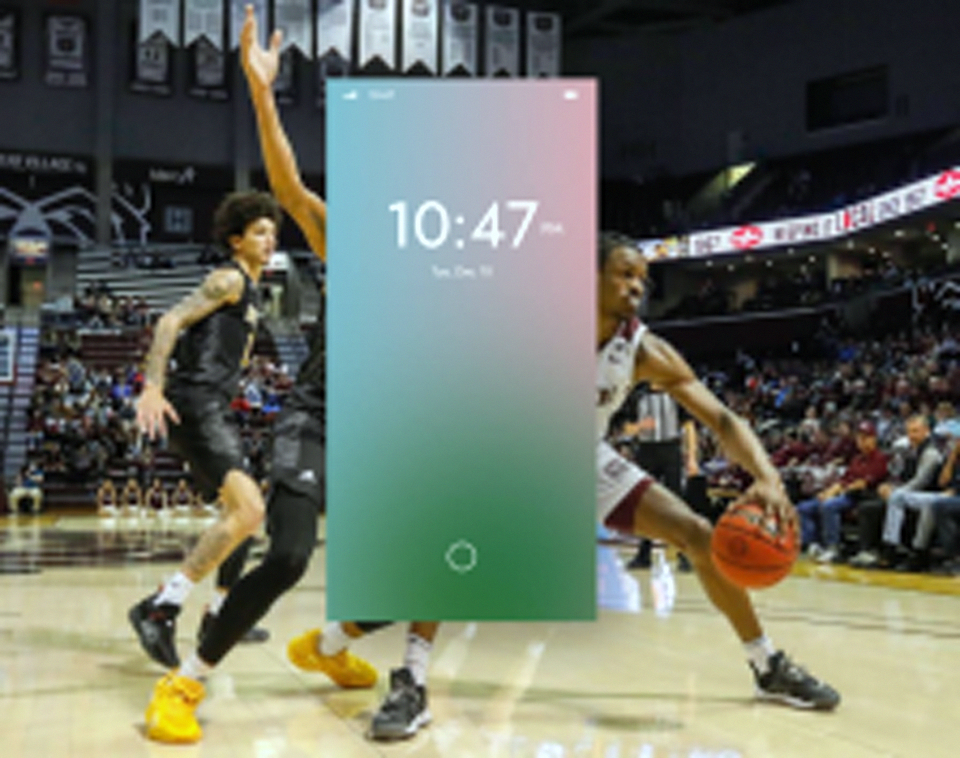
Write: 10:47
